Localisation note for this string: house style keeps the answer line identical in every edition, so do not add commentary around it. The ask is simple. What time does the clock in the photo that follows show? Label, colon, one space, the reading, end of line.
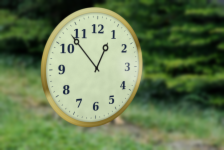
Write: 12:53
